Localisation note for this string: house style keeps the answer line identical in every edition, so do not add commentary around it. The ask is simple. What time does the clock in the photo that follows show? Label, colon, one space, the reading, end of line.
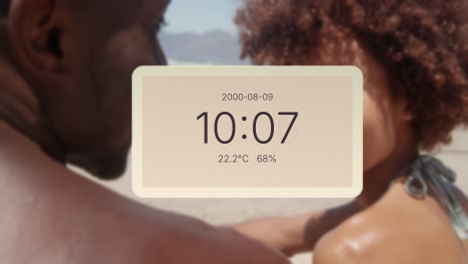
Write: 10:07
